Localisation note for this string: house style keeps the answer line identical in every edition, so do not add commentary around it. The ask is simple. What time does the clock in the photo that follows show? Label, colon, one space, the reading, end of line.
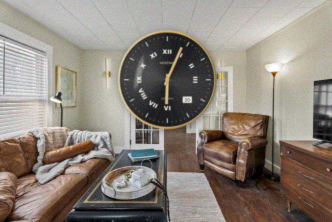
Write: 6:04
